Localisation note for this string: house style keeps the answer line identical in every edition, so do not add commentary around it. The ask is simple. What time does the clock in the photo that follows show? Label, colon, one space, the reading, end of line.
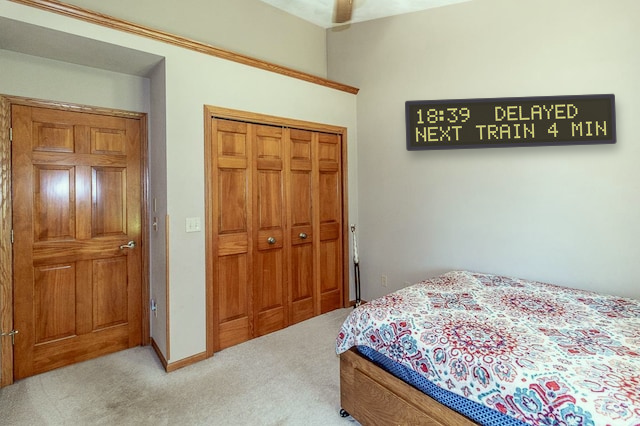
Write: 18:39
